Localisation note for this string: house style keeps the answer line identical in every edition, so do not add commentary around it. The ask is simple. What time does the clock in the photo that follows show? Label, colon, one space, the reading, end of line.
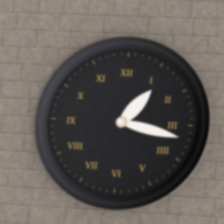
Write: 1:17
